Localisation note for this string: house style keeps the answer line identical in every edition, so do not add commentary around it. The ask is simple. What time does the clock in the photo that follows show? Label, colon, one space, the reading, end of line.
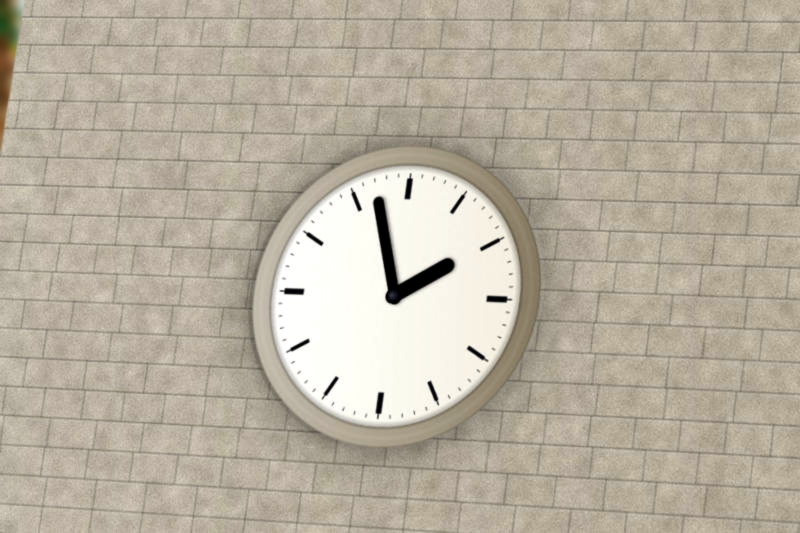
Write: 1:57
